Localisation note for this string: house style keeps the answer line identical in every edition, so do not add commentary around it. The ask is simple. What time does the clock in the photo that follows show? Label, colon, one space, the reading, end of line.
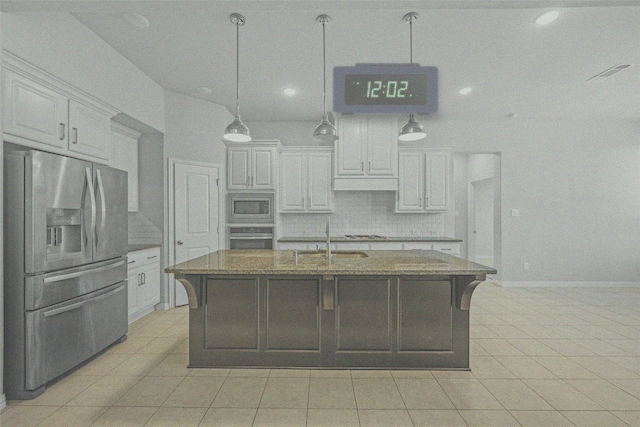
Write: 12:02
